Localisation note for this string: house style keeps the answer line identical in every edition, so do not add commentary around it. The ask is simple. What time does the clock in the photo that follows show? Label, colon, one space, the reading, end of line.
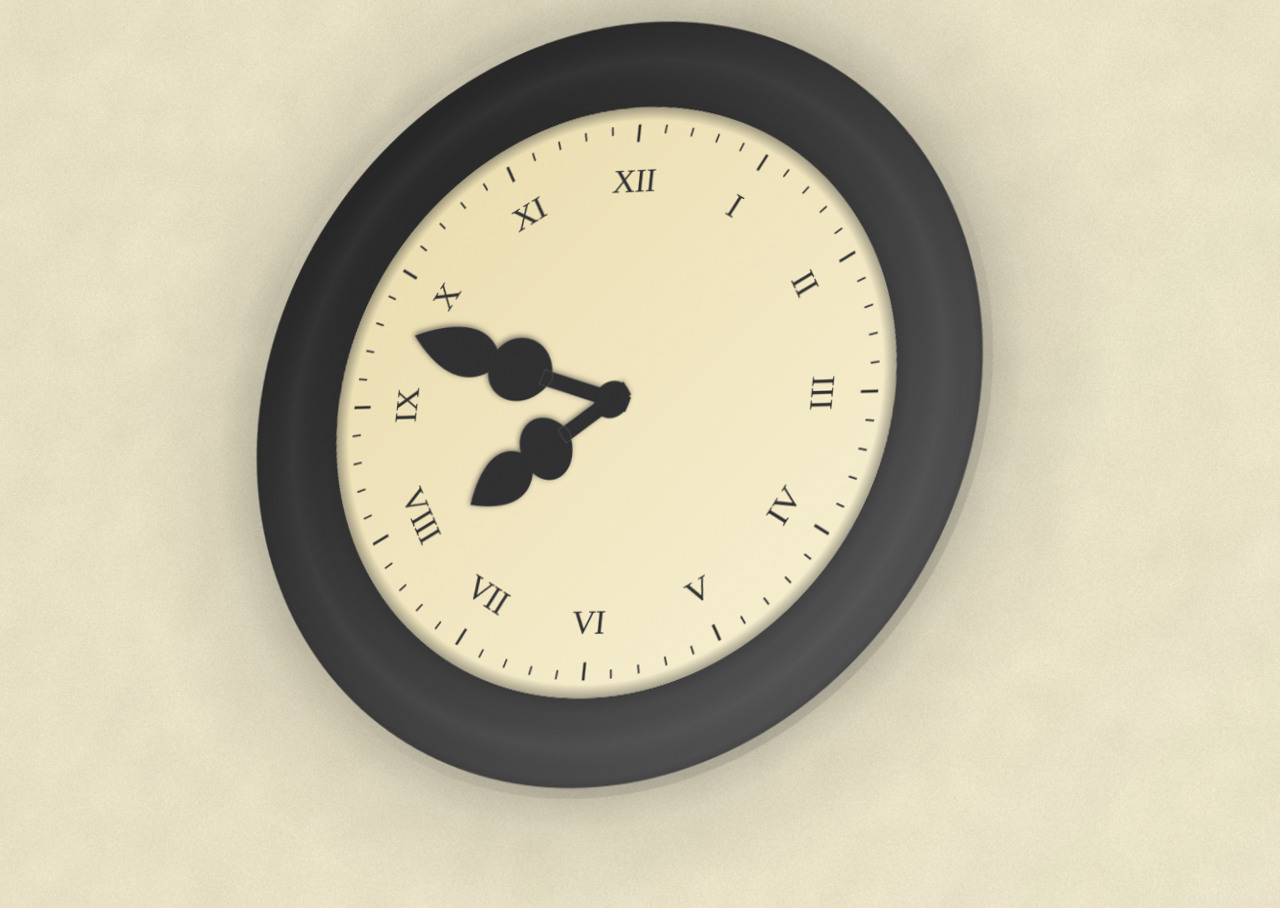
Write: 7:48
